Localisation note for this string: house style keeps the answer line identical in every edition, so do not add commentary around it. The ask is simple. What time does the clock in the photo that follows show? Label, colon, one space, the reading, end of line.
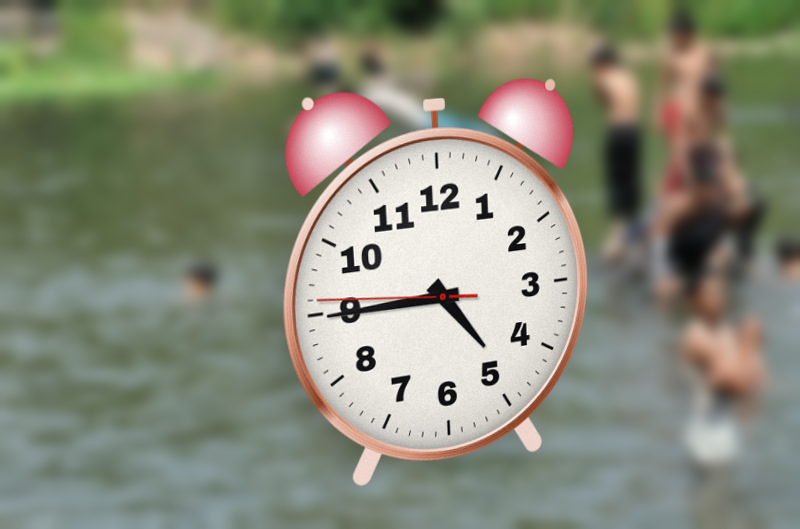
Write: 4:44:46
